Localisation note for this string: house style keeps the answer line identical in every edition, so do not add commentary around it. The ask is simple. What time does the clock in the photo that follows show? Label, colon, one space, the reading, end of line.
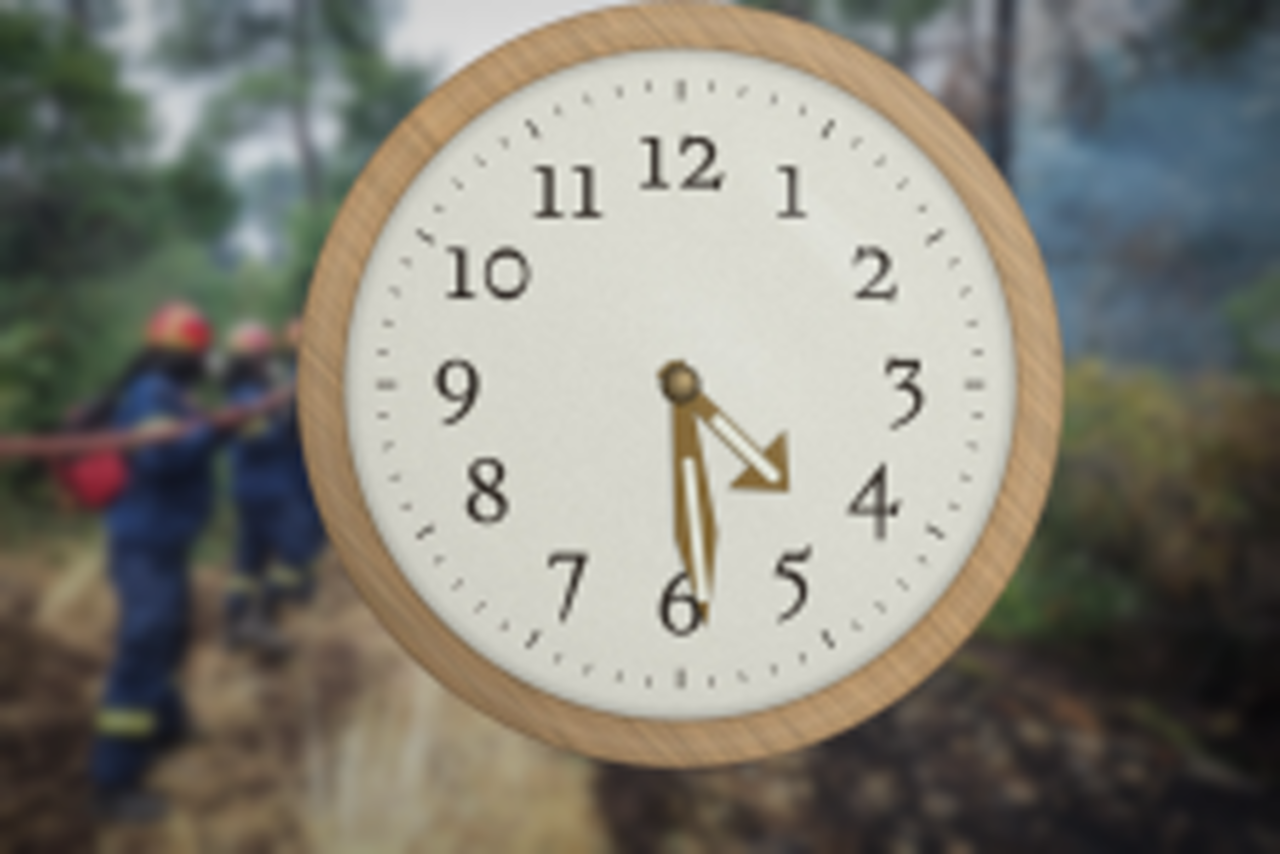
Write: 4:29
